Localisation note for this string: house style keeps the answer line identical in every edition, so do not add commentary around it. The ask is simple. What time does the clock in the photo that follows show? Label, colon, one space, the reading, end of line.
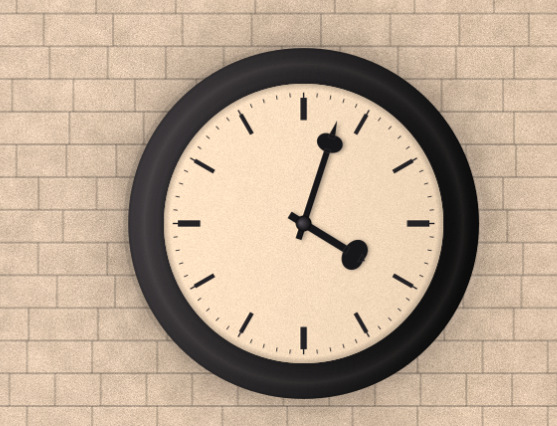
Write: 4:03
